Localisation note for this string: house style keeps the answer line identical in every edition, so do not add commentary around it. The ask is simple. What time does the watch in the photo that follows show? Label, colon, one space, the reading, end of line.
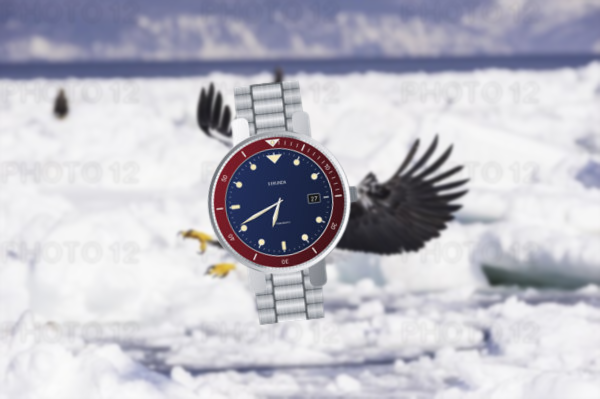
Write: 6:41
